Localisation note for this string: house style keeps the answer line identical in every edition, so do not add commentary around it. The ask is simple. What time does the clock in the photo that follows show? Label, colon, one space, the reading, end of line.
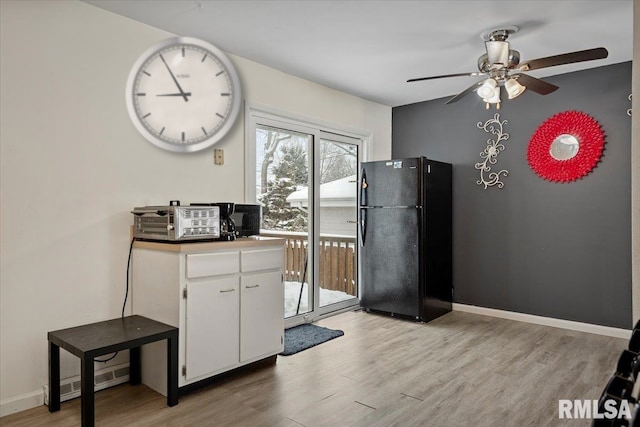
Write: 8:55
